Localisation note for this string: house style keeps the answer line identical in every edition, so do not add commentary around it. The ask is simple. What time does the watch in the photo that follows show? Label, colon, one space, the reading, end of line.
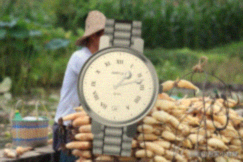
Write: 1:12
